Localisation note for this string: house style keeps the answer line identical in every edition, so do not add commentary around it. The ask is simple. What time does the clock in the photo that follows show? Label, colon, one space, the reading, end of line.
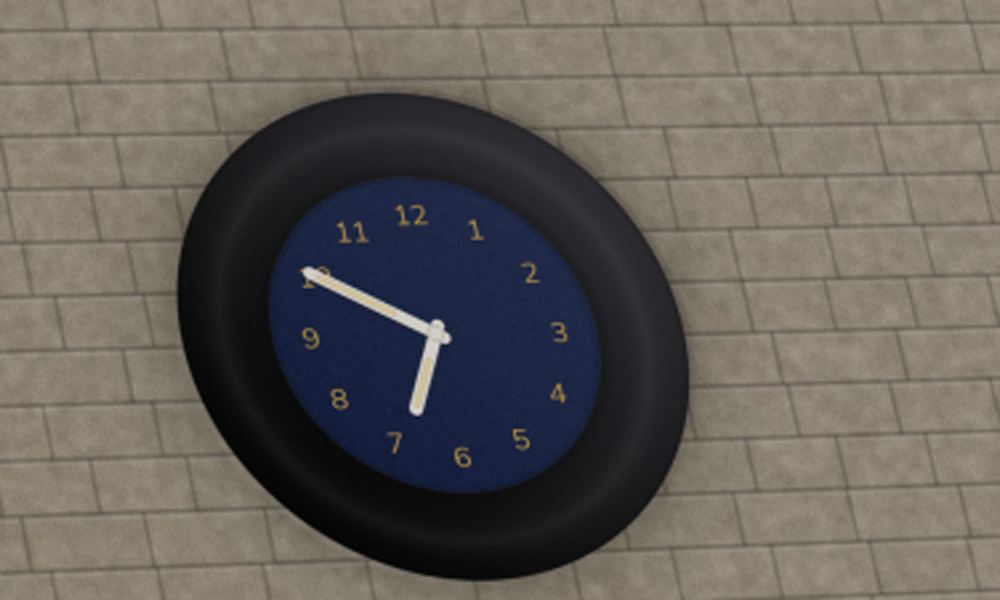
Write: 6:50
